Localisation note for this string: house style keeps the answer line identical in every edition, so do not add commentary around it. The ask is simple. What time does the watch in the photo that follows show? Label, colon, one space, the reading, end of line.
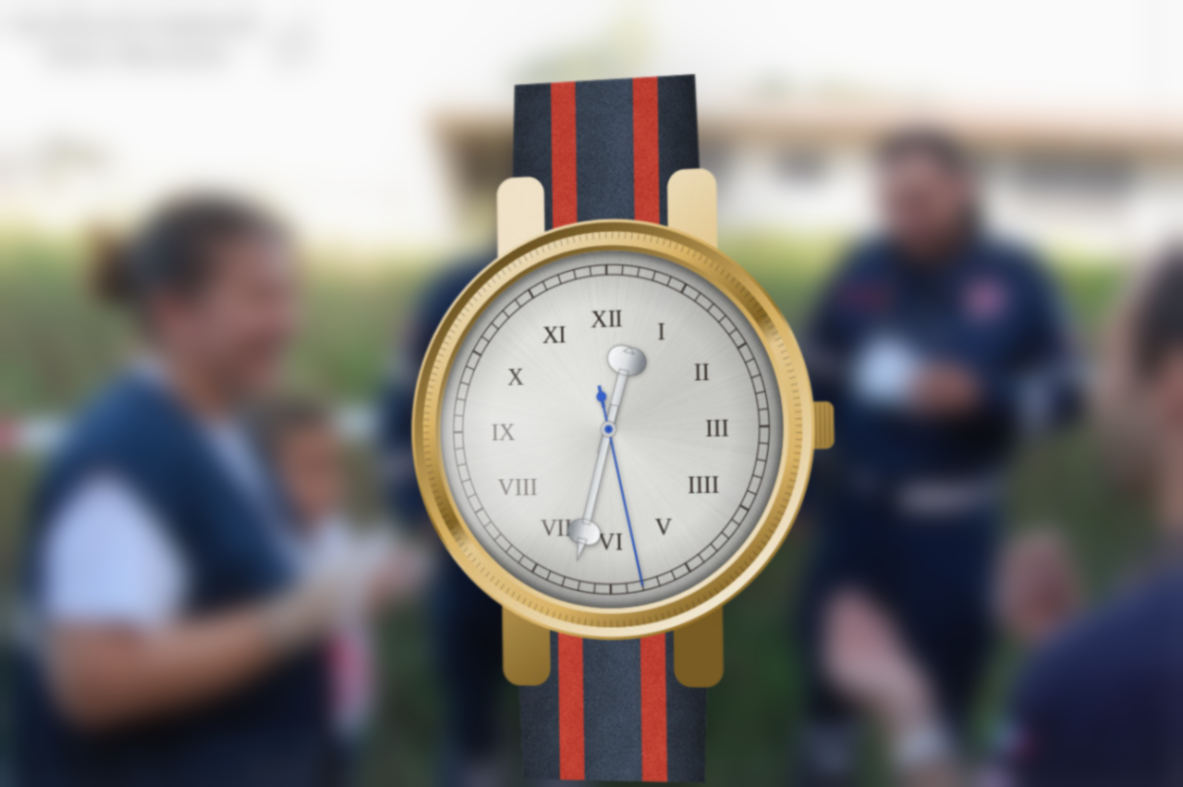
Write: 12:32:28
